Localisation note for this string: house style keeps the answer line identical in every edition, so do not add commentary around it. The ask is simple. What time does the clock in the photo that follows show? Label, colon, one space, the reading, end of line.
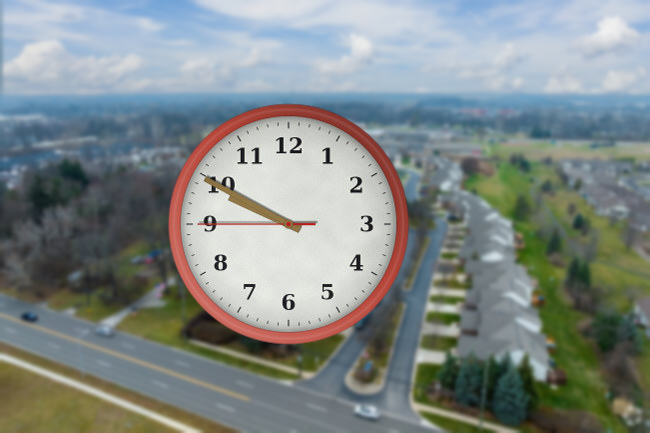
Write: 9:49:45
